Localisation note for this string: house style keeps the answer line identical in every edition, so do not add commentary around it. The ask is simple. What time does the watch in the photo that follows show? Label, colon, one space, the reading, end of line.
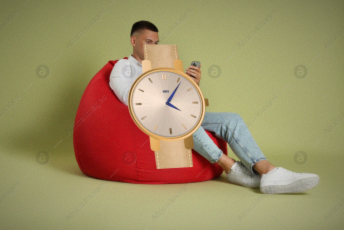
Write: 4:06
